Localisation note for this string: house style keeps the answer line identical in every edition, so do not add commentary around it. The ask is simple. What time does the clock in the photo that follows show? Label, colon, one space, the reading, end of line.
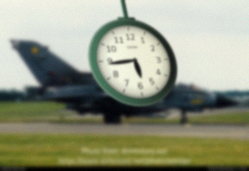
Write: 5:44
